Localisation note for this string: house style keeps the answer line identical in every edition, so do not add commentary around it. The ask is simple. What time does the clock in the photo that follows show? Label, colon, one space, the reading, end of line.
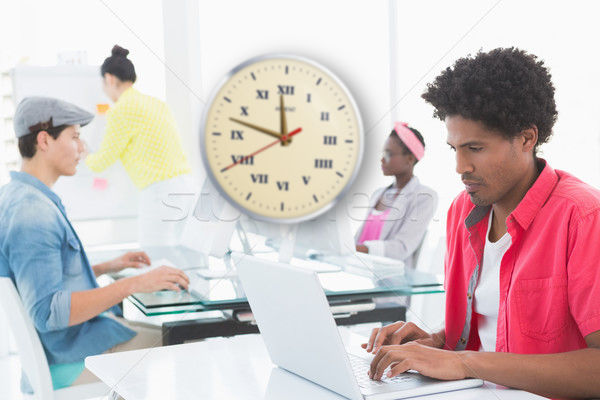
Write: 11:47:40
